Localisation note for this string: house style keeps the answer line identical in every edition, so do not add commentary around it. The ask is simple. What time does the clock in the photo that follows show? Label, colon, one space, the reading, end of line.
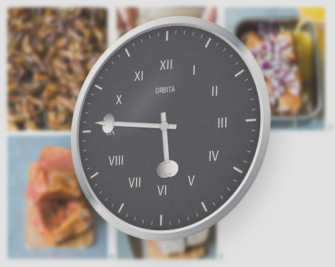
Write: 5:46
